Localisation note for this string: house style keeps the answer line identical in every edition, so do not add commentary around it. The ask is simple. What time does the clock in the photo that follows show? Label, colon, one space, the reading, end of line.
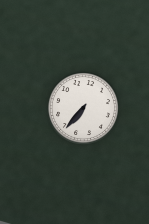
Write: 6:34
